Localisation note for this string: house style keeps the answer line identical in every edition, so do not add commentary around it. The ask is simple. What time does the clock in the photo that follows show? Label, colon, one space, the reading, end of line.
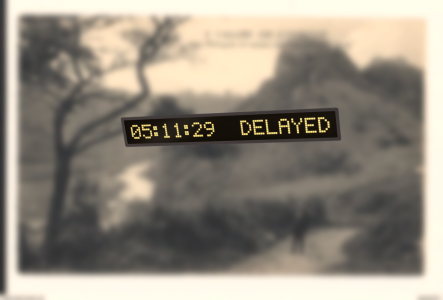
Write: 5:11:29
